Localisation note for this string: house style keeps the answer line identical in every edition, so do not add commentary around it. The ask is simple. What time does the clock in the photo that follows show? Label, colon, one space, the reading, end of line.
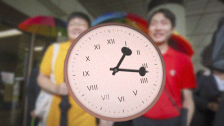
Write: 1:17
